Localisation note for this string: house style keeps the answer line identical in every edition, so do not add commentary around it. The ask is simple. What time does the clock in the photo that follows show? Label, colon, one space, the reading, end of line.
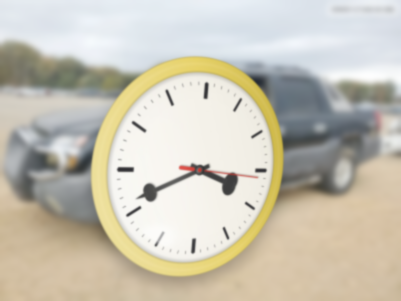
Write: 3:41:16
